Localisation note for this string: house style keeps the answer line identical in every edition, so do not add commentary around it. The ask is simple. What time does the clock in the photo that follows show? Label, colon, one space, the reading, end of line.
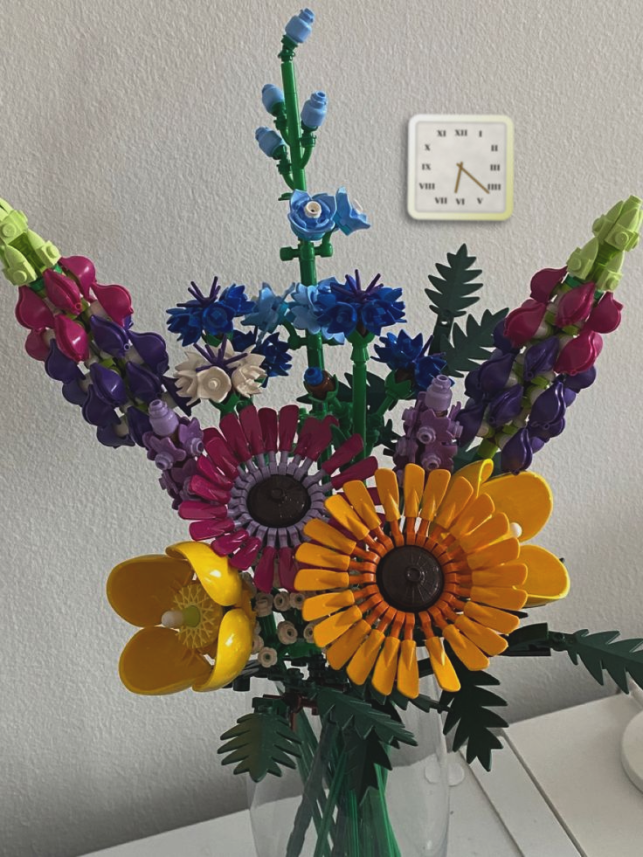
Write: 6:22
